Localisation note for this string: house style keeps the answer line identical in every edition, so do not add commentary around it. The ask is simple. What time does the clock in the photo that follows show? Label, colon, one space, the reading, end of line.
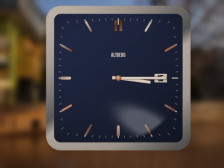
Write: 3:15
